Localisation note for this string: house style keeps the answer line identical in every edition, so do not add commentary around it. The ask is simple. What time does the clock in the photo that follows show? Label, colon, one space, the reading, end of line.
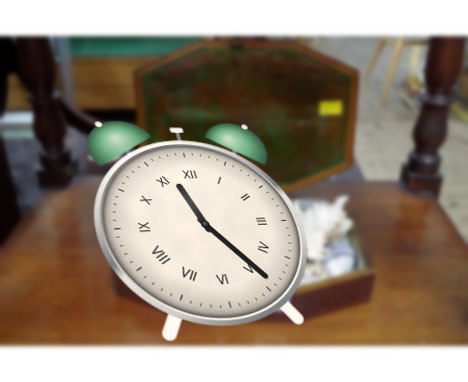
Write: 11:24
